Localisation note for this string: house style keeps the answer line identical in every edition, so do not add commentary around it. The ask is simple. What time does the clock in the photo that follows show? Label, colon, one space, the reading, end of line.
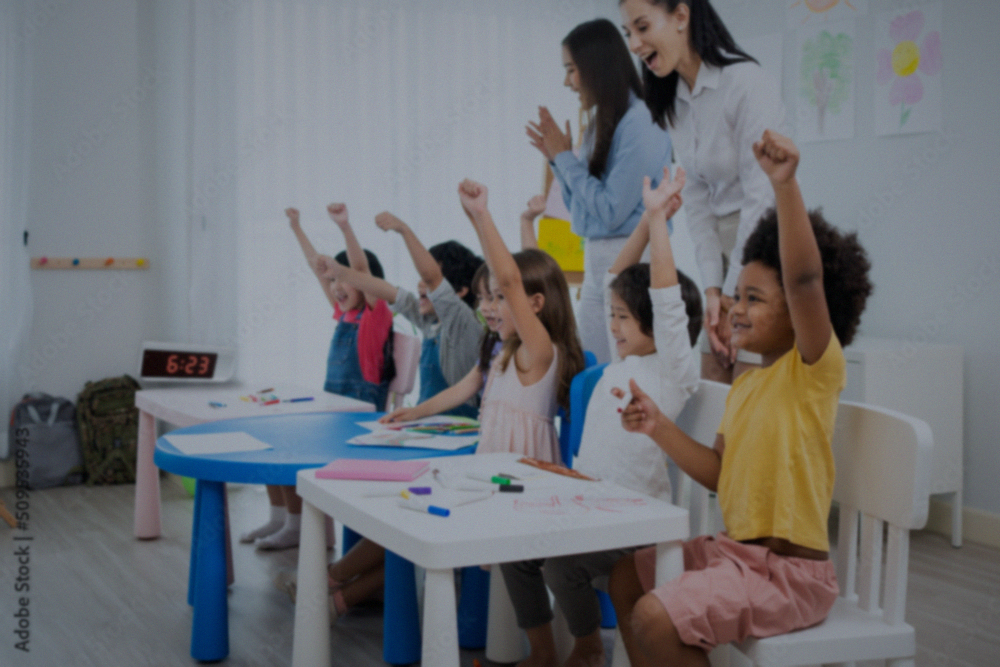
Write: 6:23
